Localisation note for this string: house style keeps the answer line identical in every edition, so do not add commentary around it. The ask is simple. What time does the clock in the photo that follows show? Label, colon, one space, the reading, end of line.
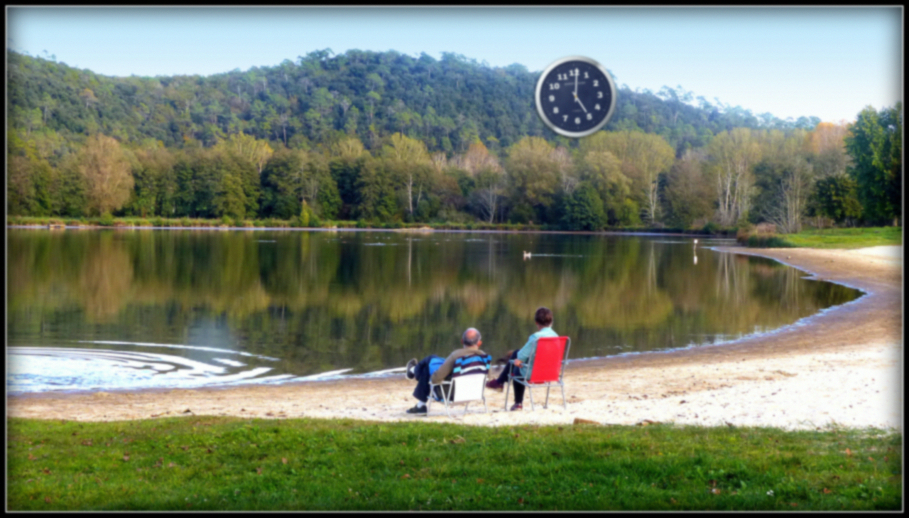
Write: 5:01
